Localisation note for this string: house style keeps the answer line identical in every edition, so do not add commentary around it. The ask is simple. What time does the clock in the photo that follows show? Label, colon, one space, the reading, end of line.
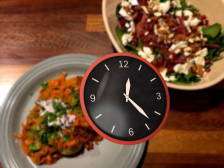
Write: 12:23
